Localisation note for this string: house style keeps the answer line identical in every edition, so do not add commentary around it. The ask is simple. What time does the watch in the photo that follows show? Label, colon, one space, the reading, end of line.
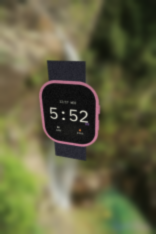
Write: 5:52
